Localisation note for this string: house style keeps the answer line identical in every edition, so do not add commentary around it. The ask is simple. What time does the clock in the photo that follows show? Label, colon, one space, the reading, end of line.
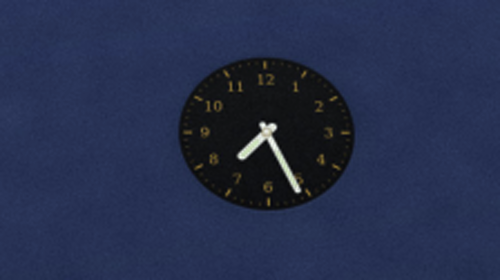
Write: 7:26
